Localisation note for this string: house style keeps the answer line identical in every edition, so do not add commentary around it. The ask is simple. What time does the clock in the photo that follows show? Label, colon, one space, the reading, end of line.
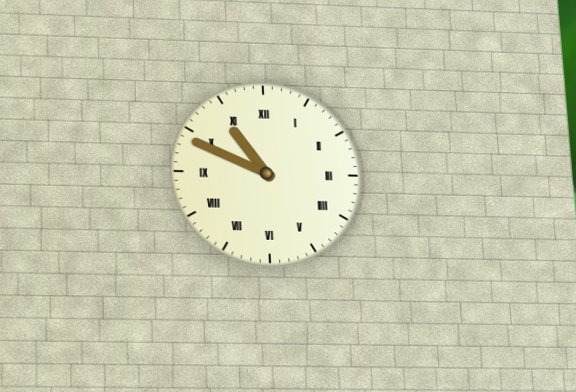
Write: 10:49
